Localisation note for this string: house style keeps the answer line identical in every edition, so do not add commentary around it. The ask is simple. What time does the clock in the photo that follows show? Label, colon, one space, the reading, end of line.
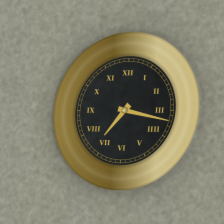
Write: 7:17
